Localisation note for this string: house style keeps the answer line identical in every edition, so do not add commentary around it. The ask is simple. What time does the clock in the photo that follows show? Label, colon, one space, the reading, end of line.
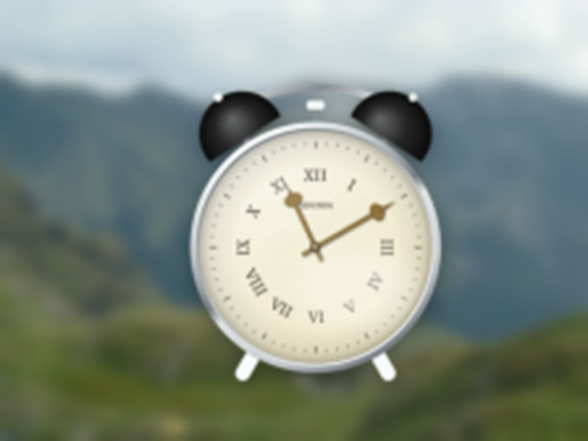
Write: 11:10
